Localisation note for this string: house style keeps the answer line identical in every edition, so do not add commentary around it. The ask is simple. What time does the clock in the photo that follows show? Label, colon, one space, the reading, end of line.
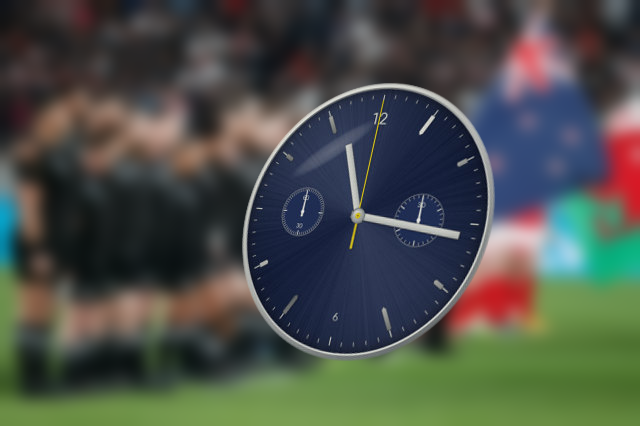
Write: 11:16
